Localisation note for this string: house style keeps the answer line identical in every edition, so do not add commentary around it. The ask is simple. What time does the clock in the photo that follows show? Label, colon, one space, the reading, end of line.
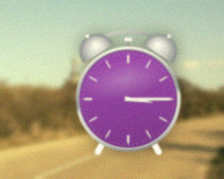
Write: 3:15
